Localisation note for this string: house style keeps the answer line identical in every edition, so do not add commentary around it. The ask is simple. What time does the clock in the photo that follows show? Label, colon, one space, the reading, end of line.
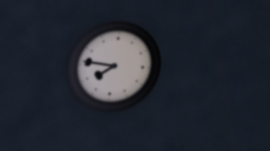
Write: 7:46
